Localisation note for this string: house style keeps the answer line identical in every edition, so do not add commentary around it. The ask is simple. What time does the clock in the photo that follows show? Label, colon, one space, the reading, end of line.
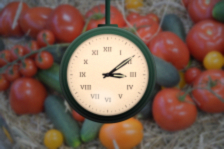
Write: 3:09
